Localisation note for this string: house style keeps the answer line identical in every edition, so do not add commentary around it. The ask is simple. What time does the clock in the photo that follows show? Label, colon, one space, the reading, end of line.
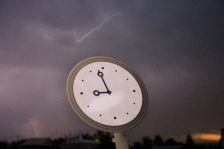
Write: 8:58
